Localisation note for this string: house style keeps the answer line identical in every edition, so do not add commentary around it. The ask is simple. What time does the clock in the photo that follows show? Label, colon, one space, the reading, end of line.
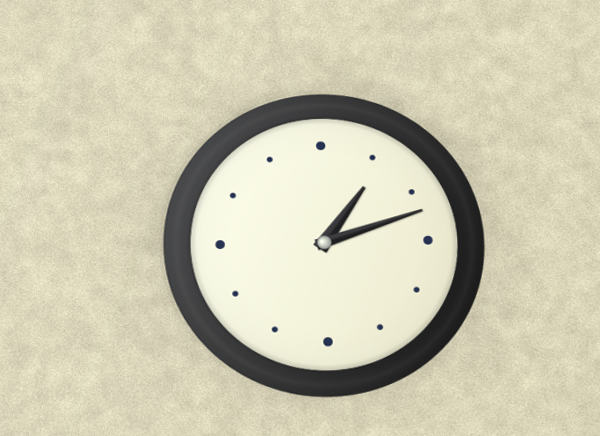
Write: 1:12
